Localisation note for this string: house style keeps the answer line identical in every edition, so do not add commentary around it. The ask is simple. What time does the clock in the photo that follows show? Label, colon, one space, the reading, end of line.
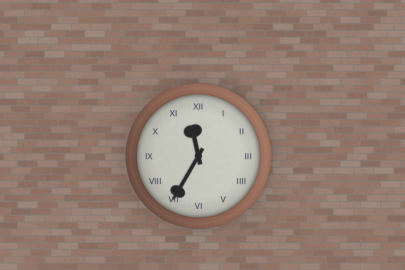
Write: 11:35
